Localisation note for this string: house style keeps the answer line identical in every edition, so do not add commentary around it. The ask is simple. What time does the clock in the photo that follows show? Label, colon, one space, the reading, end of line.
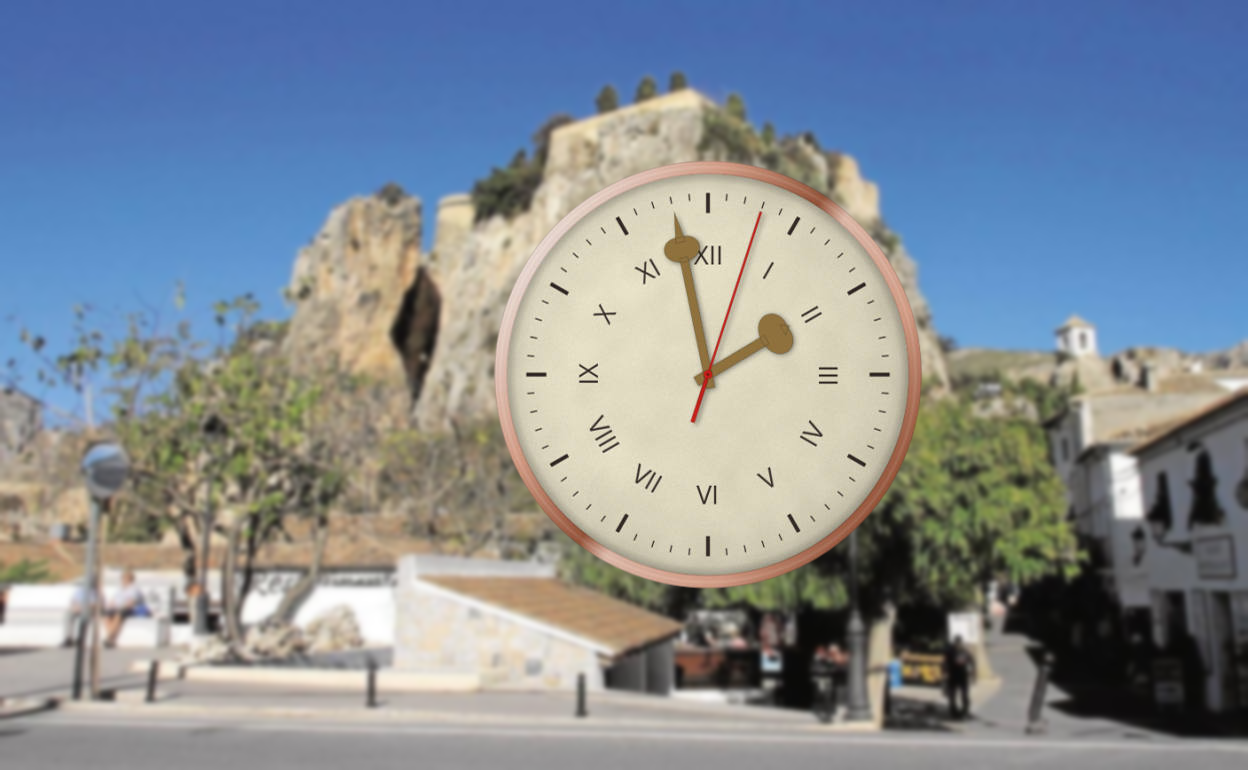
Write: 1:58:03
